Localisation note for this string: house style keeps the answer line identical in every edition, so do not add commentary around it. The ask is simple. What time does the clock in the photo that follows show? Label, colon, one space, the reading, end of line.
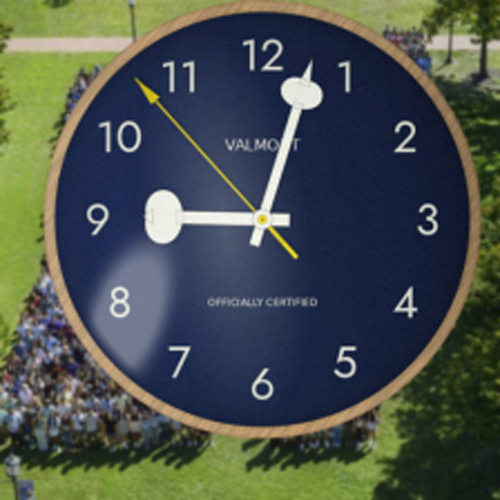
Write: 9:02:53
